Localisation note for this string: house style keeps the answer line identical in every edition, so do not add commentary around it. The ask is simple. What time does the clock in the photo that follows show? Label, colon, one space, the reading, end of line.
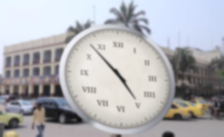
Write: 4:53
